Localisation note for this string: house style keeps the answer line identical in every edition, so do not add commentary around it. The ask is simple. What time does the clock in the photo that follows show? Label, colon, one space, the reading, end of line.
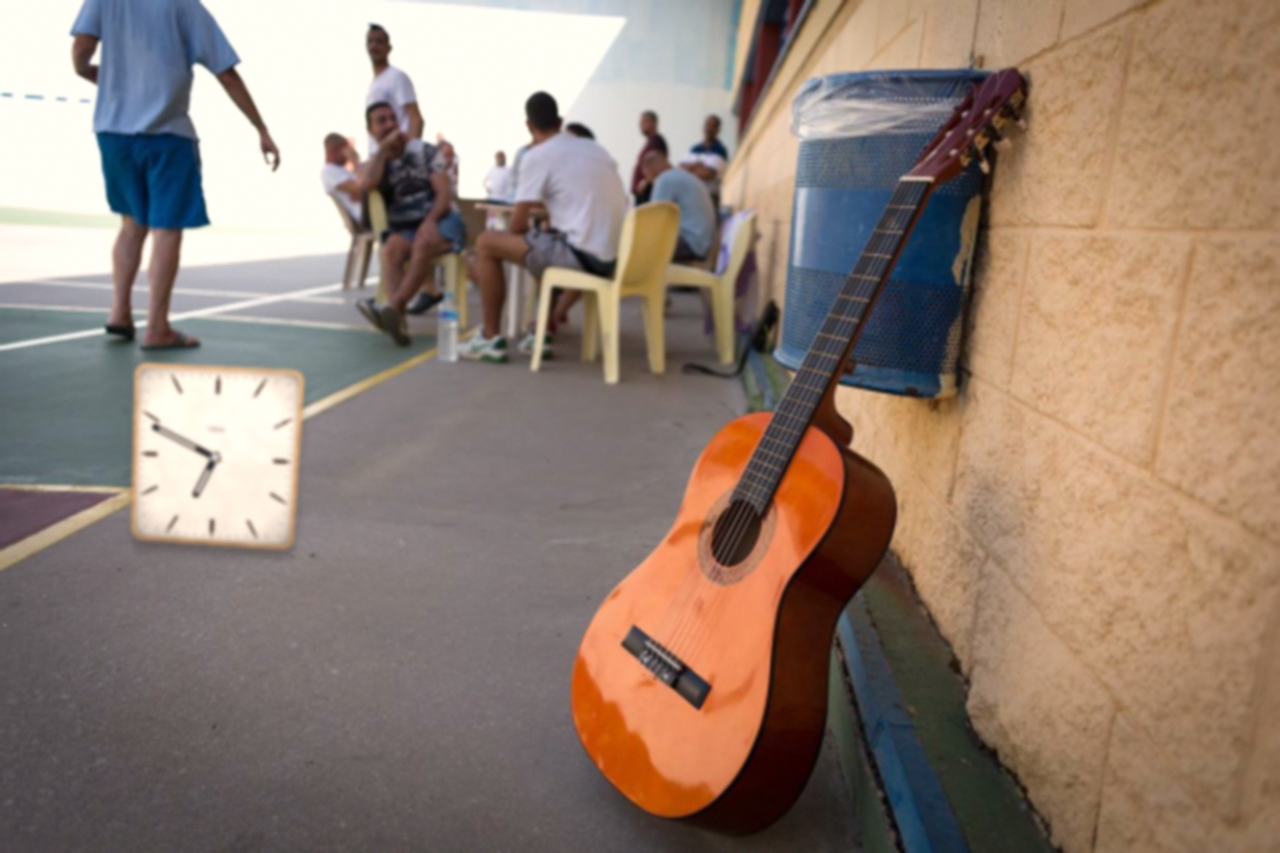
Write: 6:49
